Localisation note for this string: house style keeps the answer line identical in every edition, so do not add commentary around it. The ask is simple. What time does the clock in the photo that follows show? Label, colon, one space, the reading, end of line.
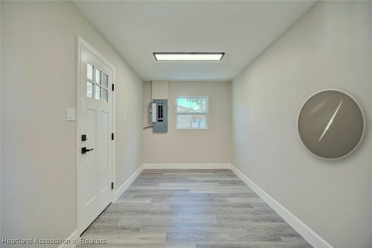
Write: 7:05
